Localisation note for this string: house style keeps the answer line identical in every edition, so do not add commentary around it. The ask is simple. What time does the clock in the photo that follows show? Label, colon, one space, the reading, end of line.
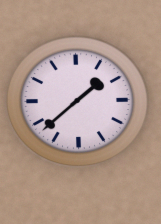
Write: 1:38
